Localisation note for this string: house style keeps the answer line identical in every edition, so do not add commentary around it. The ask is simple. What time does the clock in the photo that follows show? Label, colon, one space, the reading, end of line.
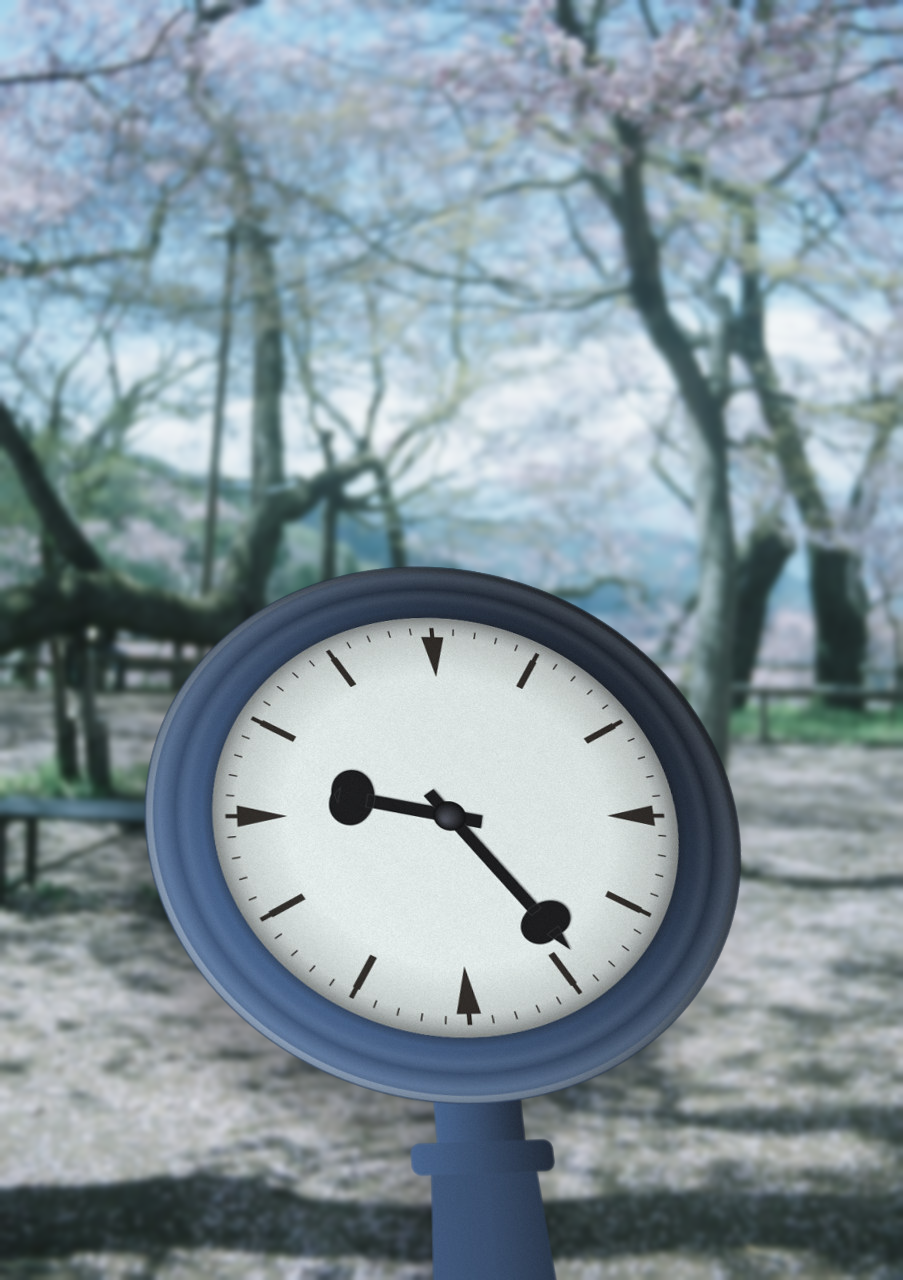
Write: 9:24
